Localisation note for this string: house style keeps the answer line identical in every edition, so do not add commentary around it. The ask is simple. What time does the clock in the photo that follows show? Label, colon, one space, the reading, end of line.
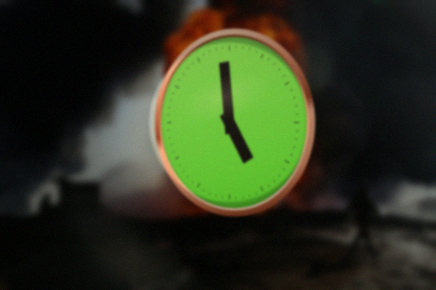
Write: 4:59
